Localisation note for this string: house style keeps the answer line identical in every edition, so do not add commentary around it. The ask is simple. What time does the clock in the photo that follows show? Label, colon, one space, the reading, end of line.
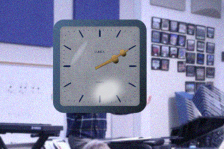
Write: 2:10
